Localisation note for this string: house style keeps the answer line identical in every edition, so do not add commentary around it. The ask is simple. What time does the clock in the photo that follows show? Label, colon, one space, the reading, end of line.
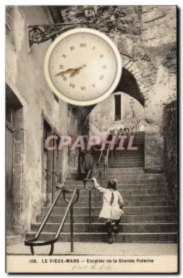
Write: 7:42
